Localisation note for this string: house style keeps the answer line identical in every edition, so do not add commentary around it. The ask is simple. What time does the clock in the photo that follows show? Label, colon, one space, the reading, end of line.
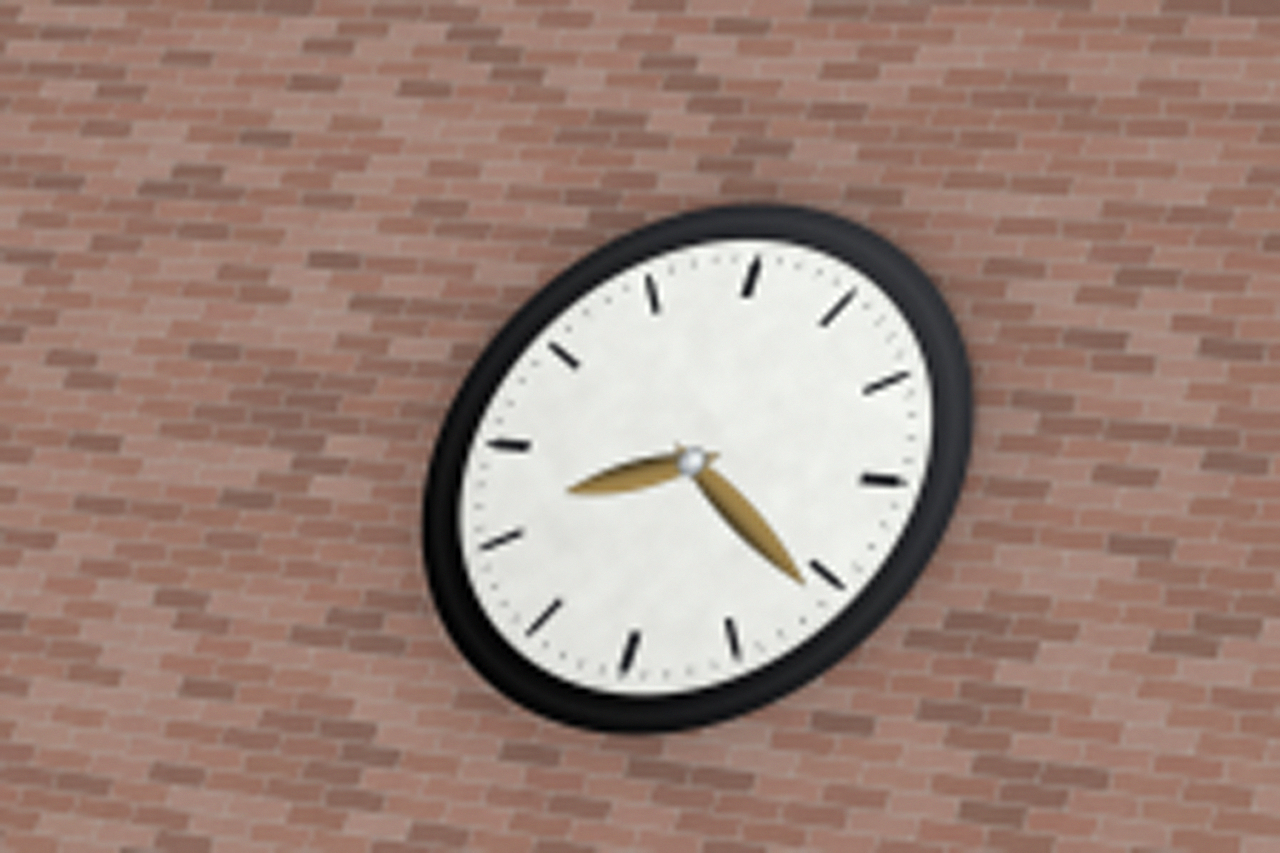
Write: 8:21
